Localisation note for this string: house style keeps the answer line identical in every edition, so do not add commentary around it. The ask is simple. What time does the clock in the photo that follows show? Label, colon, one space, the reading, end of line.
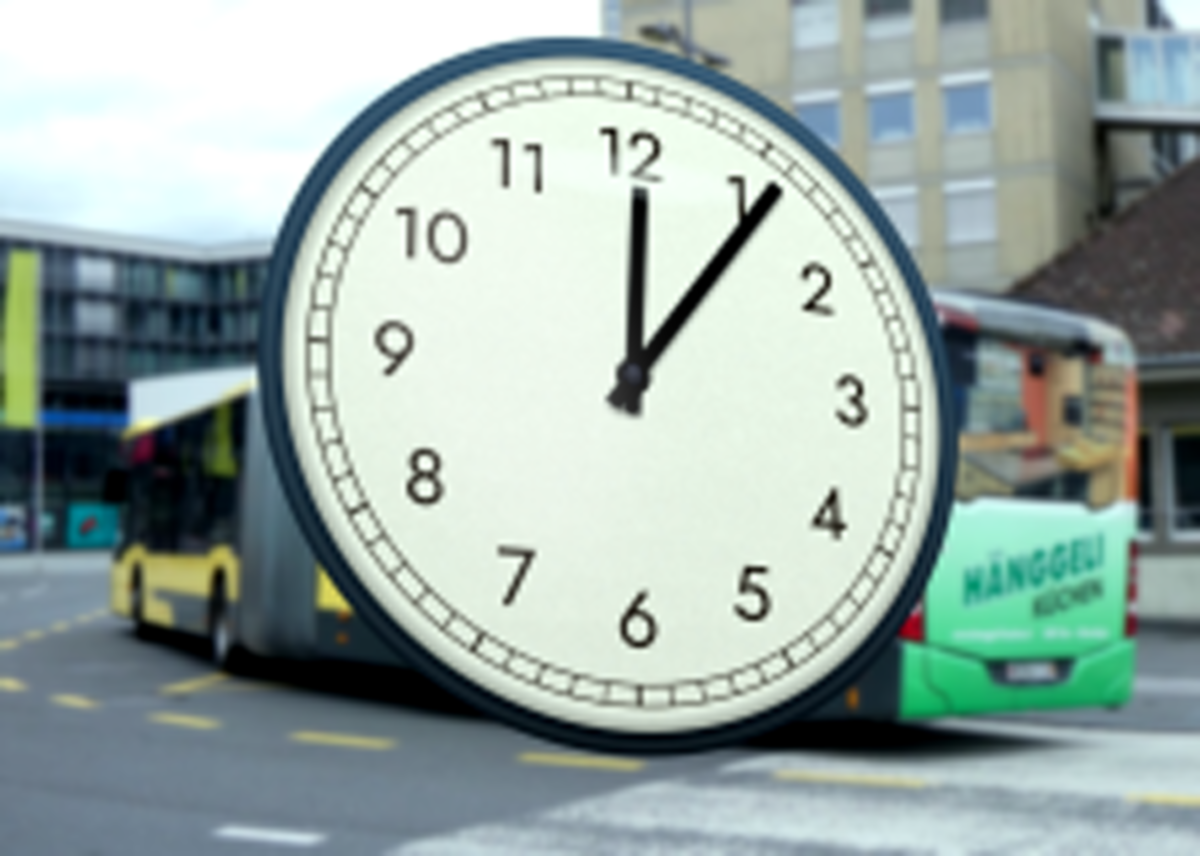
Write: 12:06
